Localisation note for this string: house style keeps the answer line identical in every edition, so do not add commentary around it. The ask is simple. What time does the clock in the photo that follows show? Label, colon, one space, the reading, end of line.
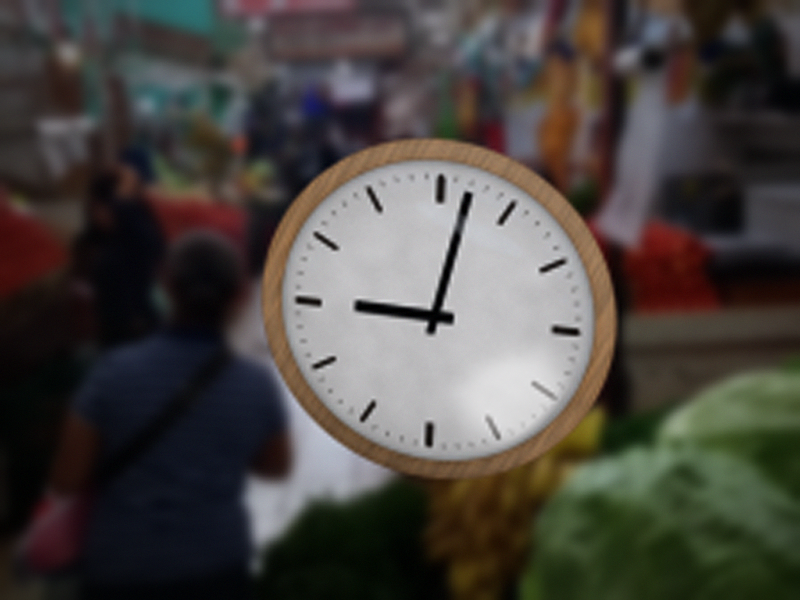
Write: 9:02
